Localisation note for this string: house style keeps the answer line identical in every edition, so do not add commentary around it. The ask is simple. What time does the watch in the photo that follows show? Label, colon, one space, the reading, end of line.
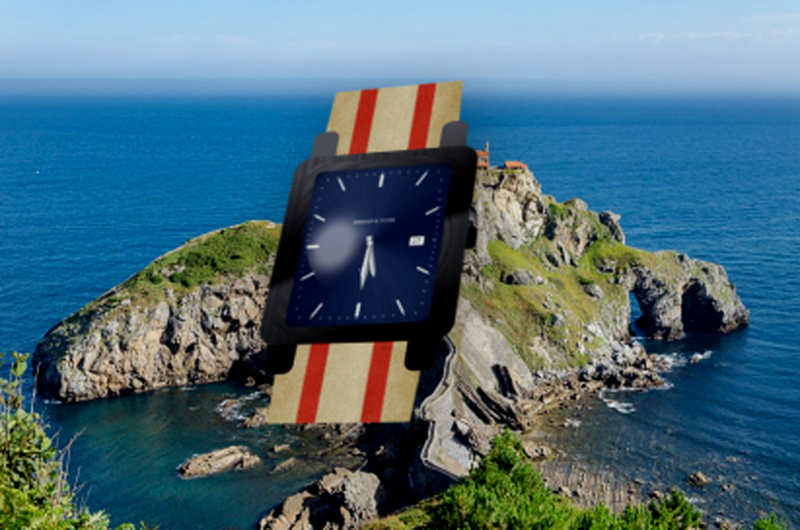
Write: 5:30
